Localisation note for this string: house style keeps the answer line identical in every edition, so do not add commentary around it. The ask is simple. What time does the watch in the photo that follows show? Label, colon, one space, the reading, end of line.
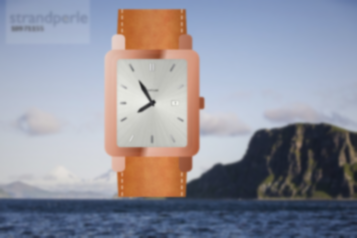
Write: 7:55
